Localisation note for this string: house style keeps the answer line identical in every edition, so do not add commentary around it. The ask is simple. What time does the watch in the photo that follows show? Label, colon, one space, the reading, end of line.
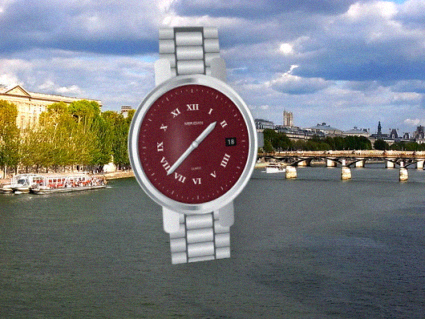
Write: 1:38
